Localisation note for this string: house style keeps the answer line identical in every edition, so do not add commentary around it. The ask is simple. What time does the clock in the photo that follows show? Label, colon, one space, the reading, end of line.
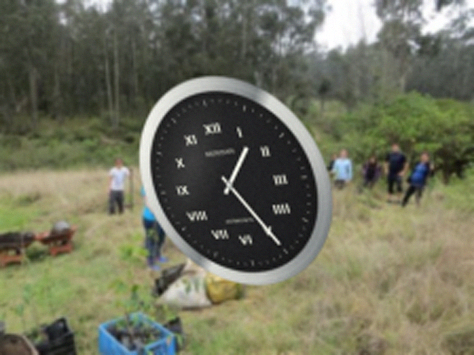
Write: 1:25
